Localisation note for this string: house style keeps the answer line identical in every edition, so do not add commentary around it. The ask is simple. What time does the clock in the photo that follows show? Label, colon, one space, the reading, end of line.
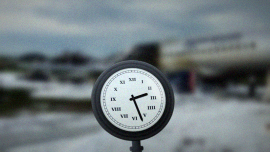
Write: 2:27
